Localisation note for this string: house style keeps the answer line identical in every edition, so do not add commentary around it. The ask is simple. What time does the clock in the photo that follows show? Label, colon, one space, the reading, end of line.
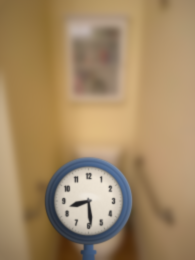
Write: 8:29
